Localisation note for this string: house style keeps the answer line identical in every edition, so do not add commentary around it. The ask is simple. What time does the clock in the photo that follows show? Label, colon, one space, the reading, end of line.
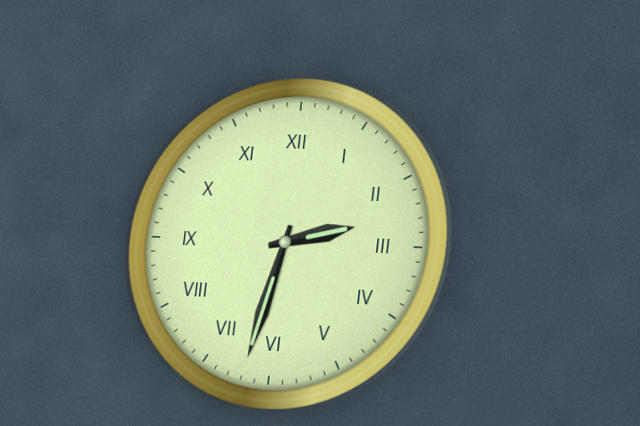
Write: 2:32
